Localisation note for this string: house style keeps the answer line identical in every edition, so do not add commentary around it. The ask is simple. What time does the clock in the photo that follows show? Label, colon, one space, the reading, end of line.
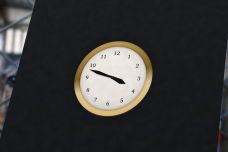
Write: 3:48
